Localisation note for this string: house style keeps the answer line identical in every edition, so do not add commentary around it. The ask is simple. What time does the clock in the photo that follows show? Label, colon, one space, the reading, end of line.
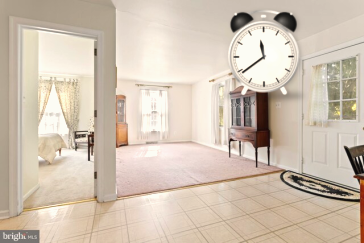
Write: 11:39
